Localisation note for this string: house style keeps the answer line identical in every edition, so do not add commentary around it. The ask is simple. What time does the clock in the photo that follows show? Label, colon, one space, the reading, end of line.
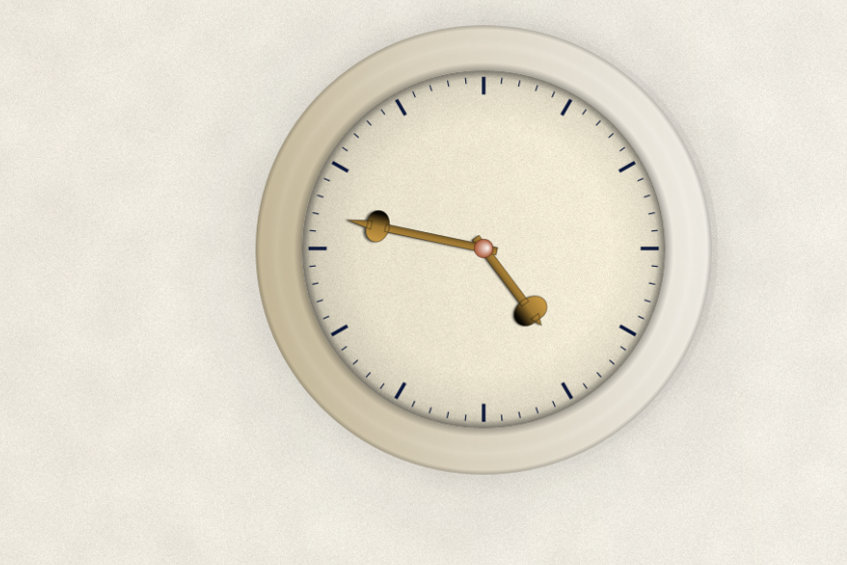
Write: 4:47
